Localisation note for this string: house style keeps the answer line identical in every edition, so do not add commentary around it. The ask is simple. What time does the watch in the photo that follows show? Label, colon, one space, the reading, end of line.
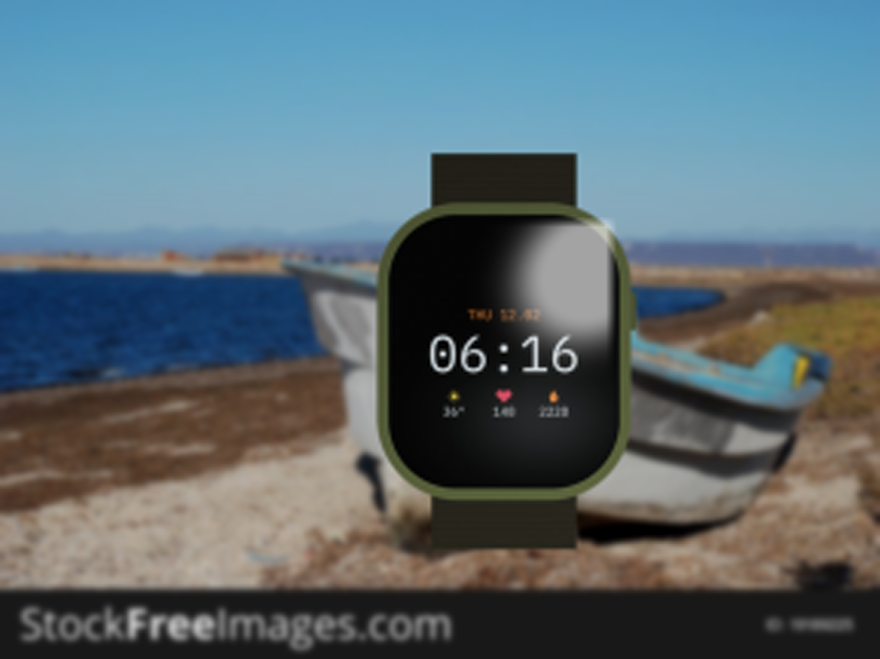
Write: 6:16
